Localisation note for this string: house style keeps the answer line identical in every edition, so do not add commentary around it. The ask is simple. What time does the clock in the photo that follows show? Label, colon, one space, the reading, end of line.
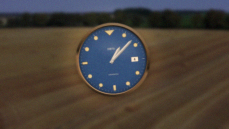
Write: 1:08
